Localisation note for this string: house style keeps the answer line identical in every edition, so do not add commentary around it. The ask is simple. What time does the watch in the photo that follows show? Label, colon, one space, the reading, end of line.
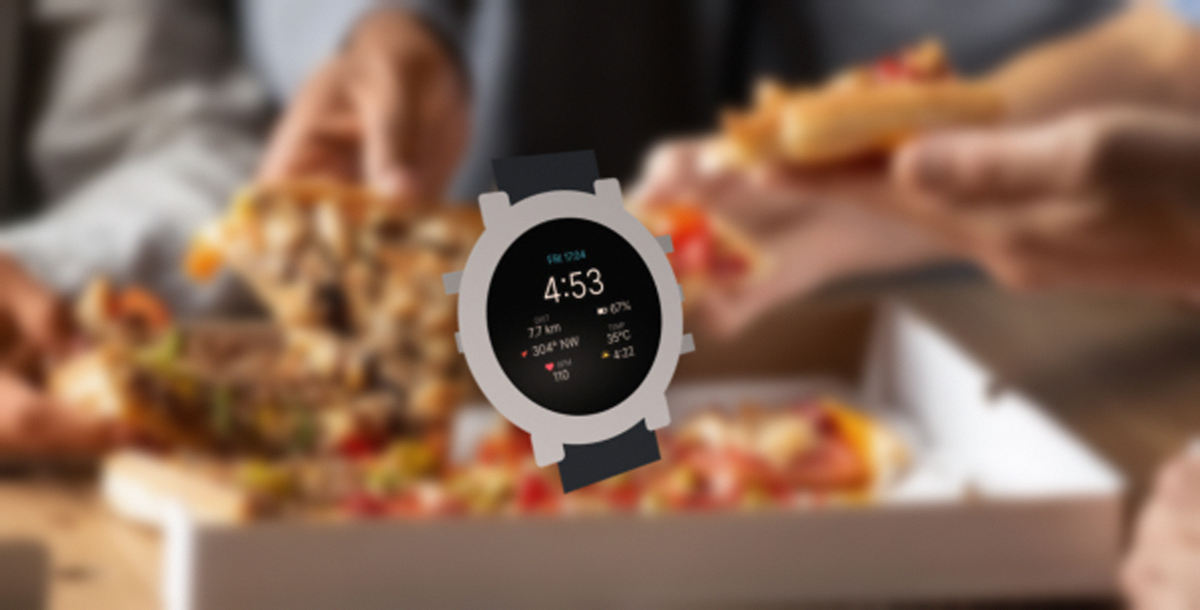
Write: 4:53
